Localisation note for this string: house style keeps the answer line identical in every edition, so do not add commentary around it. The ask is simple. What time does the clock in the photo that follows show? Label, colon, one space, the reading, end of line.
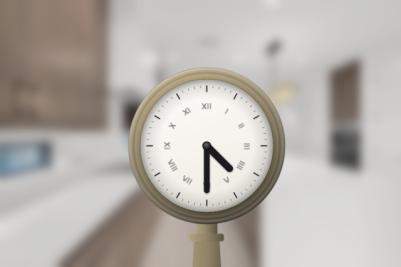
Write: 4:30
